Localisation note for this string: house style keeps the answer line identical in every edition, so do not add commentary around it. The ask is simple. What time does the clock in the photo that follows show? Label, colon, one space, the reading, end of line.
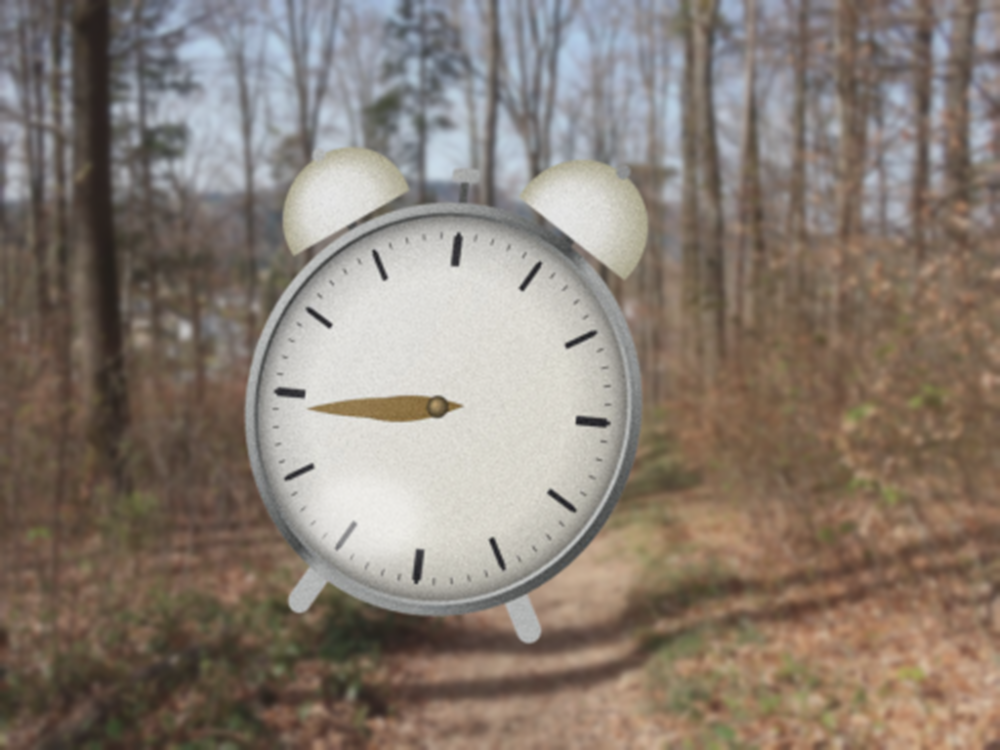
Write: 8:44
